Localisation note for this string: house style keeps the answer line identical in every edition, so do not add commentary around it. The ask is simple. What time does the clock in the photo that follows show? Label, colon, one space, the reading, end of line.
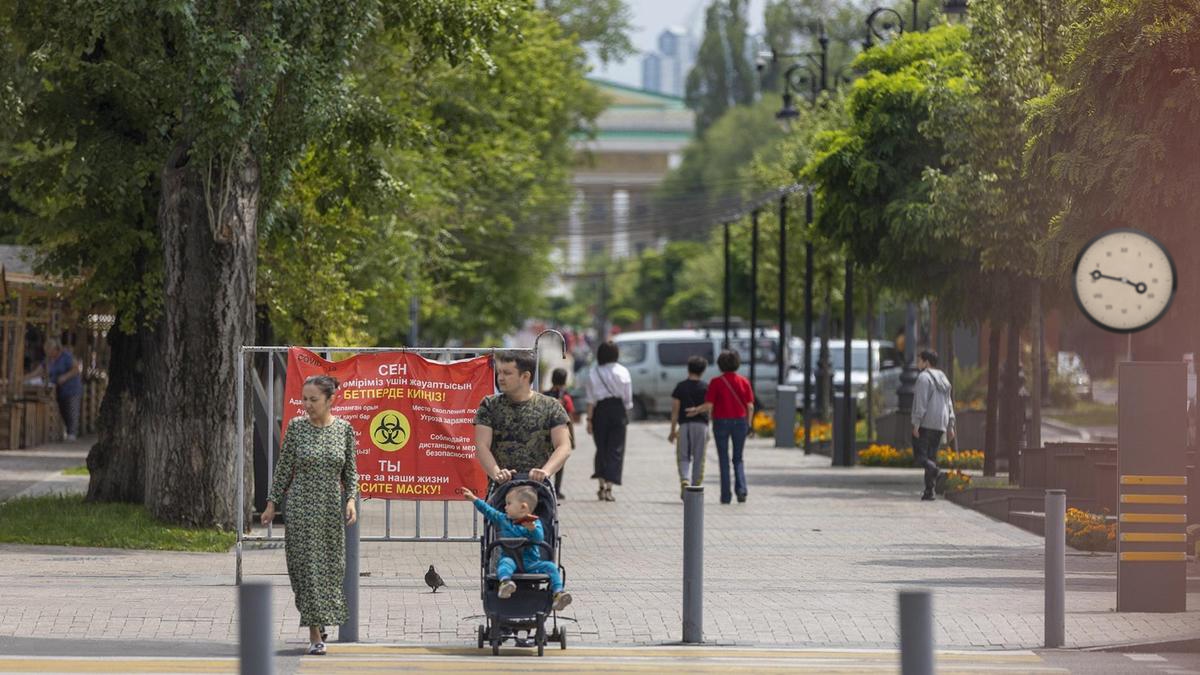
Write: 3:47
